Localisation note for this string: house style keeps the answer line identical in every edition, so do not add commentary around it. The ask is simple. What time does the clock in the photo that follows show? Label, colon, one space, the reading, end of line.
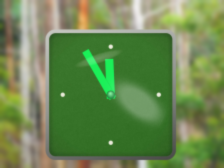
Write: 11:55
